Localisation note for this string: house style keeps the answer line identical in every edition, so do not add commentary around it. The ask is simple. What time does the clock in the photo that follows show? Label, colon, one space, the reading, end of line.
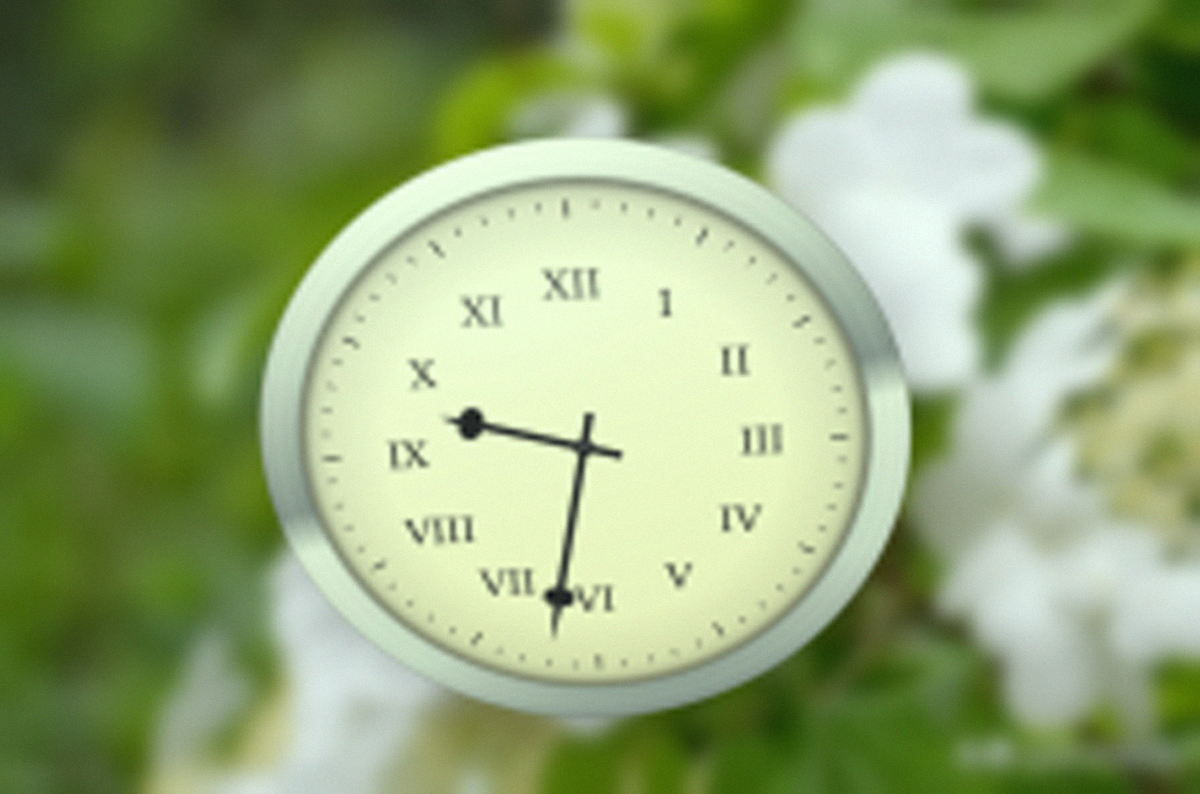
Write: 9:32
